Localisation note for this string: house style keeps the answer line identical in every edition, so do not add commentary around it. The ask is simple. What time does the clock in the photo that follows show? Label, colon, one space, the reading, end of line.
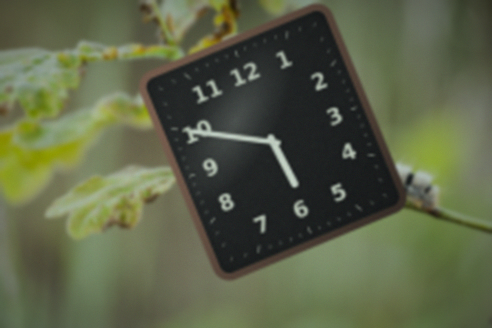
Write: 5:50
